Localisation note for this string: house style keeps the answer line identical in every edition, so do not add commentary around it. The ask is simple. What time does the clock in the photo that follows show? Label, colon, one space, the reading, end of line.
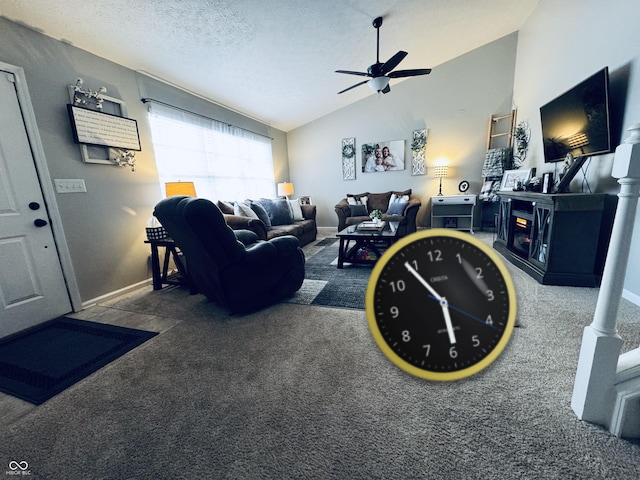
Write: 5:54:21
